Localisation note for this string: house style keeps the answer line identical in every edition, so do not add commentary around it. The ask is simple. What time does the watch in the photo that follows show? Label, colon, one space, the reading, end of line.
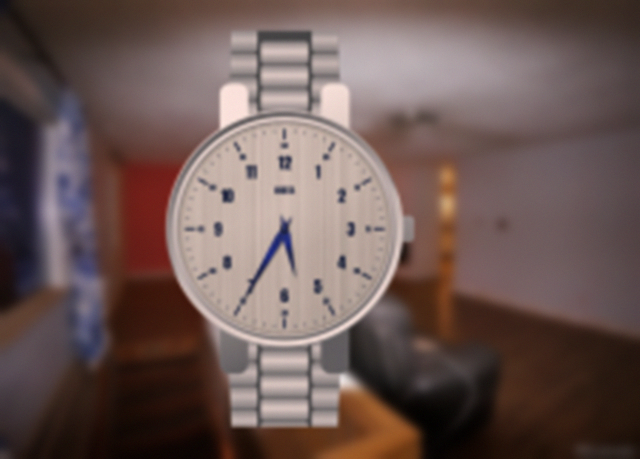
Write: 5:35
